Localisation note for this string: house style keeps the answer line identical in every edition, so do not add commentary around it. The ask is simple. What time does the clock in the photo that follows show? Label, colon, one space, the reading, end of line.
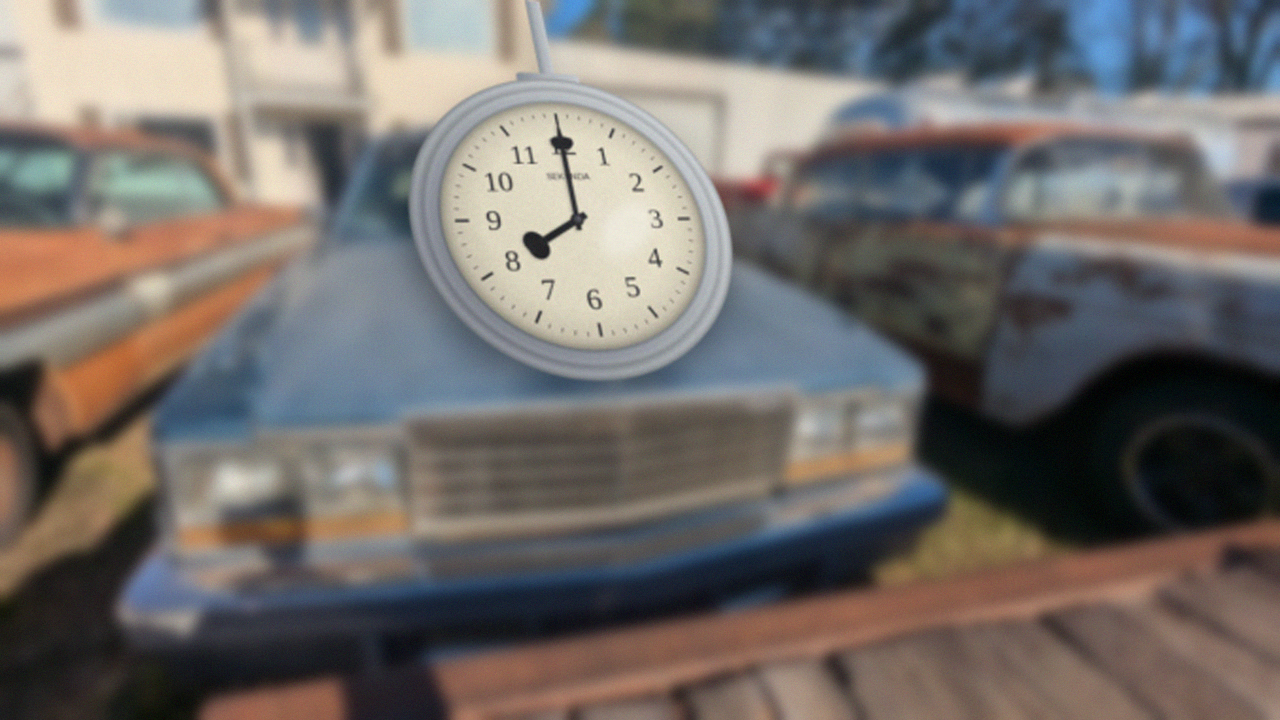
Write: 8:00
